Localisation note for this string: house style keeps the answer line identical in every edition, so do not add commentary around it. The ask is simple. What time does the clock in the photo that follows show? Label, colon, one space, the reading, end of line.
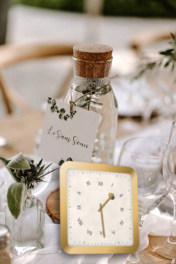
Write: 1:29
